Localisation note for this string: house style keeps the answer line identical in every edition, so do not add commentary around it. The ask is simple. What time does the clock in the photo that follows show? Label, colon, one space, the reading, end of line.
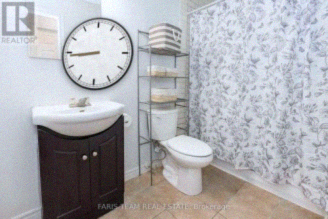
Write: 8:44
